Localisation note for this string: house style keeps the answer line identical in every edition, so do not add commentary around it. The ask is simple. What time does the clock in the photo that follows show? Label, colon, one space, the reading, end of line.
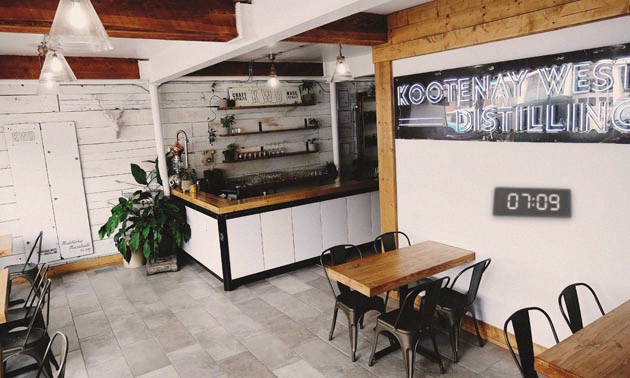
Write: 7:09
